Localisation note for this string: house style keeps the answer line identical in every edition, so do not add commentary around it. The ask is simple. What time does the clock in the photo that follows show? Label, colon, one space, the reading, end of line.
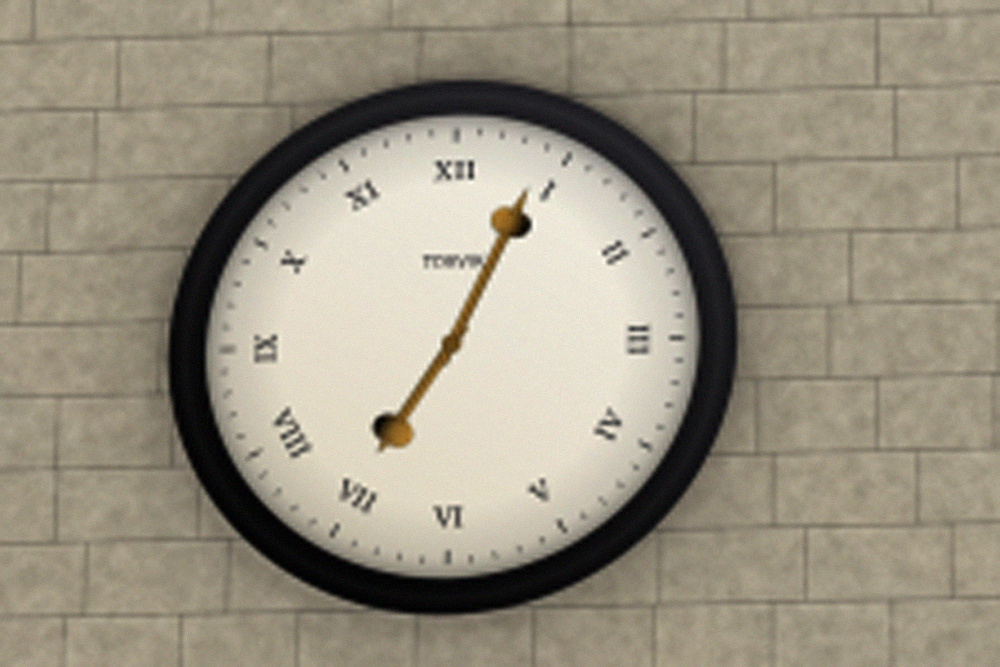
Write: 7:04
